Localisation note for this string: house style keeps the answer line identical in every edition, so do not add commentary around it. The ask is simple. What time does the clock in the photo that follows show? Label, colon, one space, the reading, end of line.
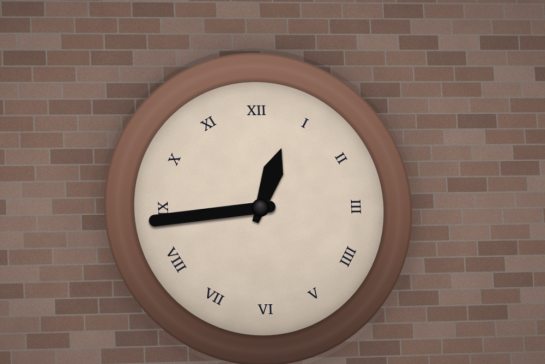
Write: 12:44
